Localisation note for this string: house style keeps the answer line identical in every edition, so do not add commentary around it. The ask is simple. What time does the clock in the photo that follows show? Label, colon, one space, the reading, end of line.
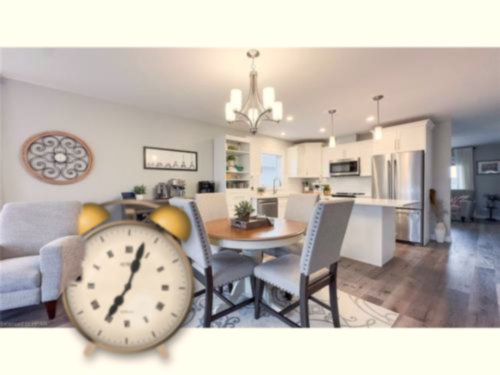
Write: 7:03
